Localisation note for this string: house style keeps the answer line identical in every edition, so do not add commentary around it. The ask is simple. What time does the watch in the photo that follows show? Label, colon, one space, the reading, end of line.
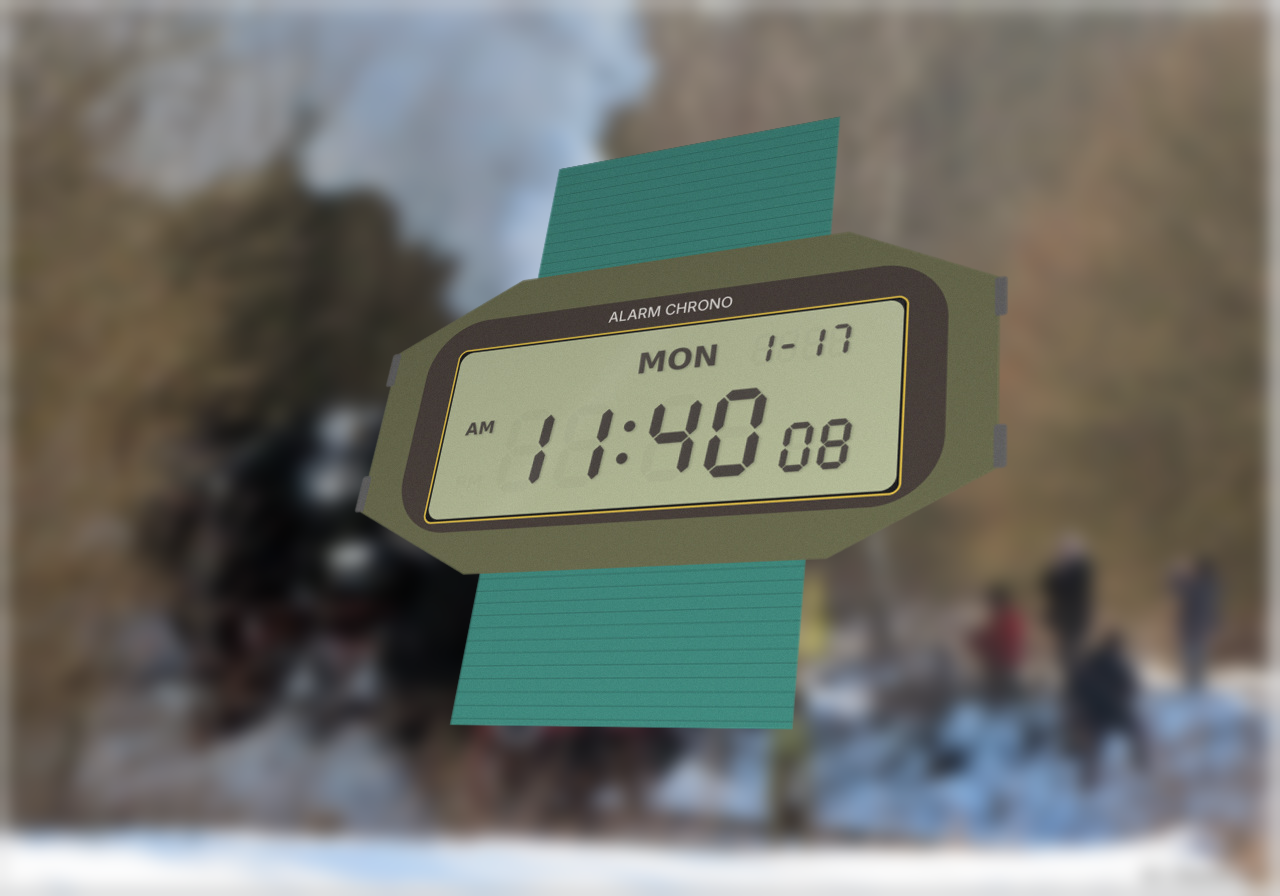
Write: 11:40:08
